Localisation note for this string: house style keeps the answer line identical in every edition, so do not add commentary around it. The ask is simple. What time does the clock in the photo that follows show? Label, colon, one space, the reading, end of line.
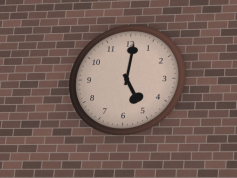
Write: 5:01
